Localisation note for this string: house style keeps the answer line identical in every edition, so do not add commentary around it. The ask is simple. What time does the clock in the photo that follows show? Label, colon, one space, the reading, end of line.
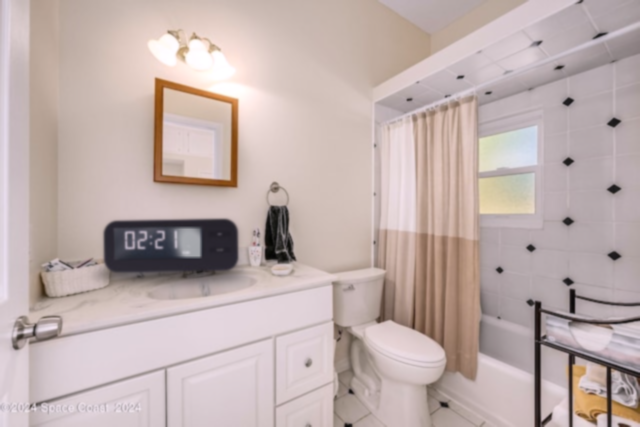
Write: 2:21
